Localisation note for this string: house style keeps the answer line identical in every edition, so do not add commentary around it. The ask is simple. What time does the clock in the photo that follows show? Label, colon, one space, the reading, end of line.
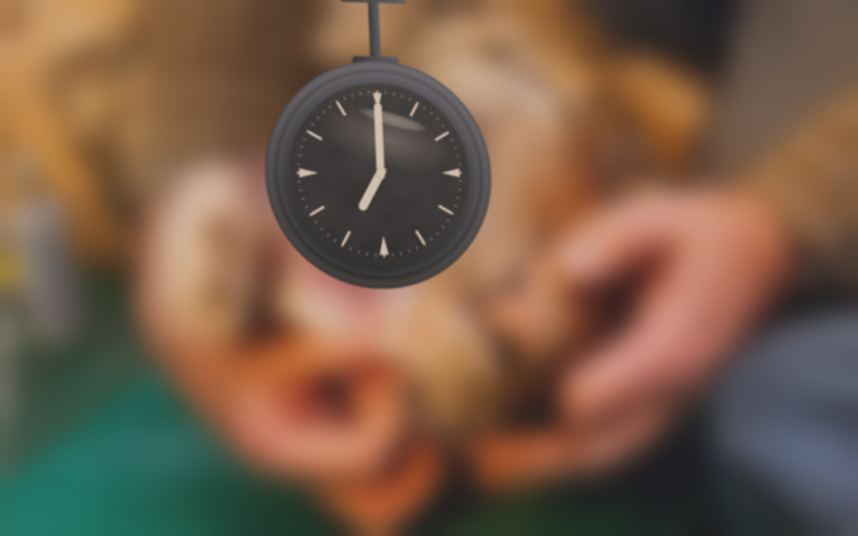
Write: 7:00
